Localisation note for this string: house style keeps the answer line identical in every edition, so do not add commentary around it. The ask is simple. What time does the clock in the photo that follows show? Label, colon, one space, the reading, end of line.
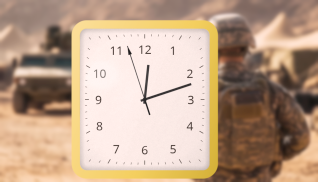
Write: 12:11:57
